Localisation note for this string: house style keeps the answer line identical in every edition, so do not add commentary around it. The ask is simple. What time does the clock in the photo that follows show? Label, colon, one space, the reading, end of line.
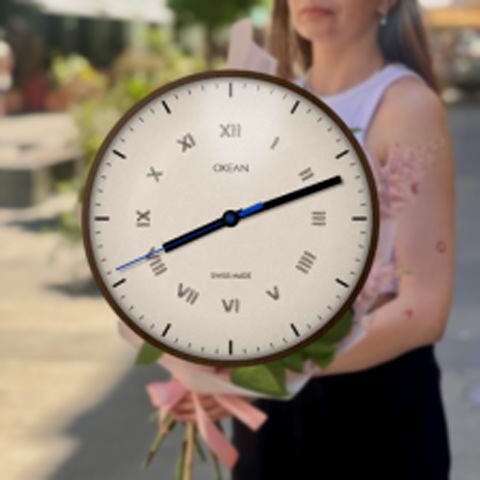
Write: 8:11:41
